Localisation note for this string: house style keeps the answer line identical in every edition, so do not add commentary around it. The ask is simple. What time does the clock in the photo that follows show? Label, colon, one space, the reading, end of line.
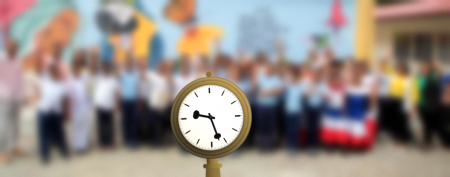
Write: 9:27
